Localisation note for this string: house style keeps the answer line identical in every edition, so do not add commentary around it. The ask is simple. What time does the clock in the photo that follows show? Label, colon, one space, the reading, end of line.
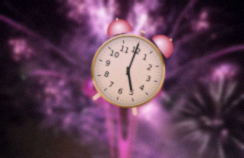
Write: 5:00
